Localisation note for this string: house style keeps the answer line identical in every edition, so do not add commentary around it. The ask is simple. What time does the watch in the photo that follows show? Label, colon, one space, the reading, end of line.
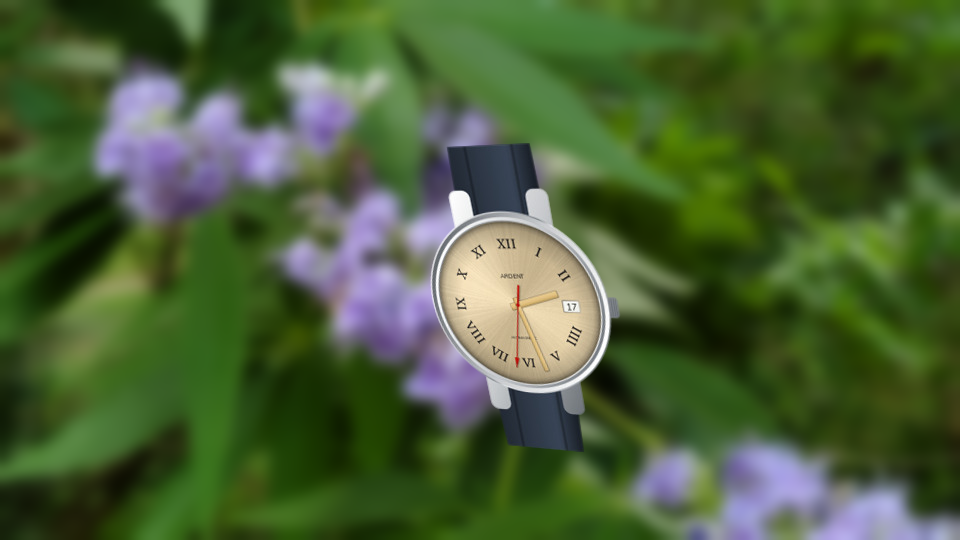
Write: 2:27:32
